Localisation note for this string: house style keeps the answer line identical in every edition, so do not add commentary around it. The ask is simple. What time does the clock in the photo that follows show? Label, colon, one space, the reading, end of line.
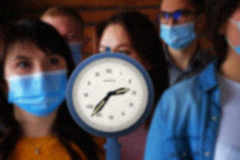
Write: 2:37
